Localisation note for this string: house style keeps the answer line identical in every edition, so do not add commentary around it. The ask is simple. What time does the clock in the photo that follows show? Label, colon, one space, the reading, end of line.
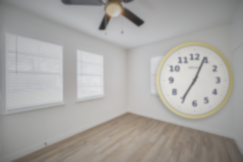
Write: 7:04
